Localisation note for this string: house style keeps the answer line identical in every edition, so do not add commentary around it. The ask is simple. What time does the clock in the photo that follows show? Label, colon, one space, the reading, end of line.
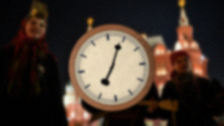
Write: 7:04
